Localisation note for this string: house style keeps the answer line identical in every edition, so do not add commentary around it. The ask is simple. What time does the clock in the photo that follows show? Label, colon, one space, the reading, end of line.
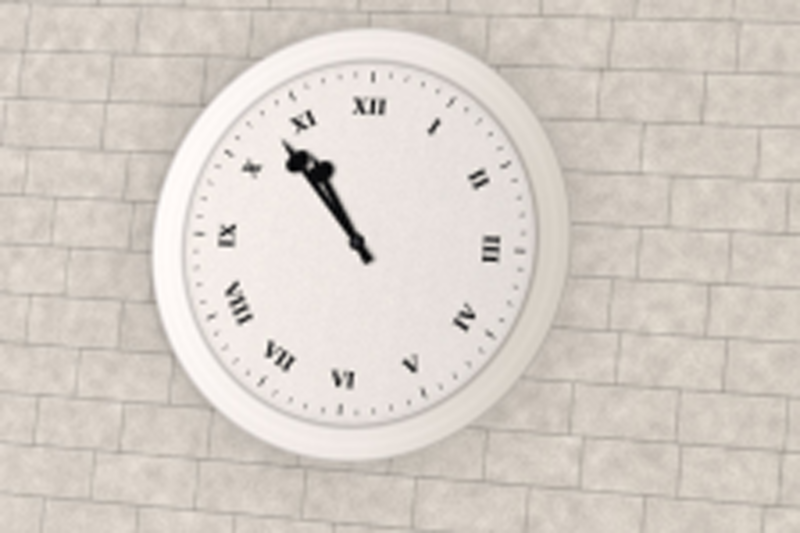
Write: 10:53
